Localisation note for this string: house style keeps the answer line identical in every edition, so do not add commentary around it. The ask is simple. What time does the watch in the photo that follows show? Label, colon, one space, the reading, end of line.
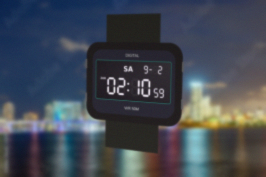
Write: 2:10
